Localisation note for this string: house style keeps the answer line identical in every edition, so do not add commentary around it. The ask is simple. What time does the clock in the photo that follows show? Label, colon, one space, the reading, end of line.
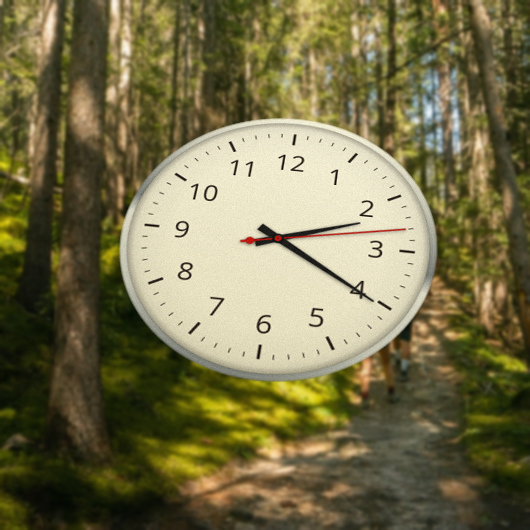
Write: 2:20:13
